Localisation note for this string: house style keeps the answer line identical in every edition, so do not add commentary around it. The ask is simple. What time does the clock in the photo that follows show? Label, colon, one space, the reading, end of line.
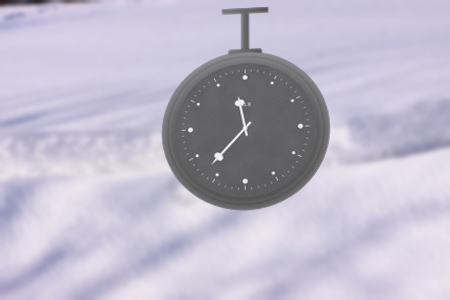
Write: 11:37
